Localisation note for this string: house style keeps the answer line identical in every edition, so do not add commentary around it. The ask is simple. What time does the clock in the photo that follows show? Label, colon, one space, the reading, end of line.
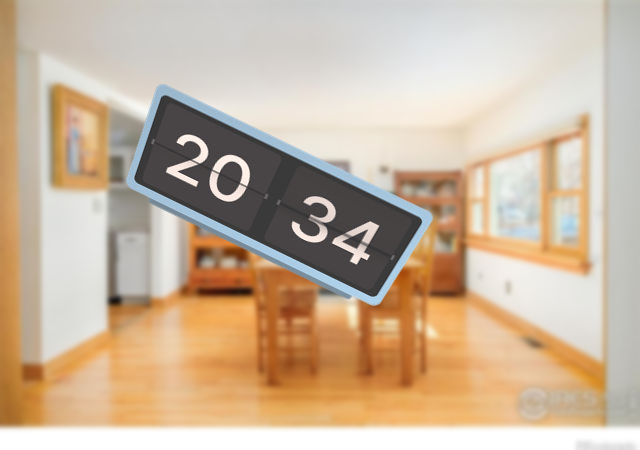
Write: 20:34
